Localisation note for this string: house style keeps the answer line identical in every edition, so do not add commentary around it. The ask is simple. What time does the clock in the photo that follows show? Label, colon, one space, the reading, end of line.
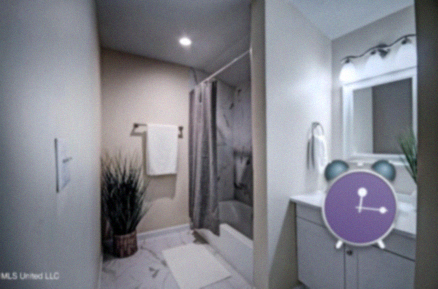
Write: 12:16
